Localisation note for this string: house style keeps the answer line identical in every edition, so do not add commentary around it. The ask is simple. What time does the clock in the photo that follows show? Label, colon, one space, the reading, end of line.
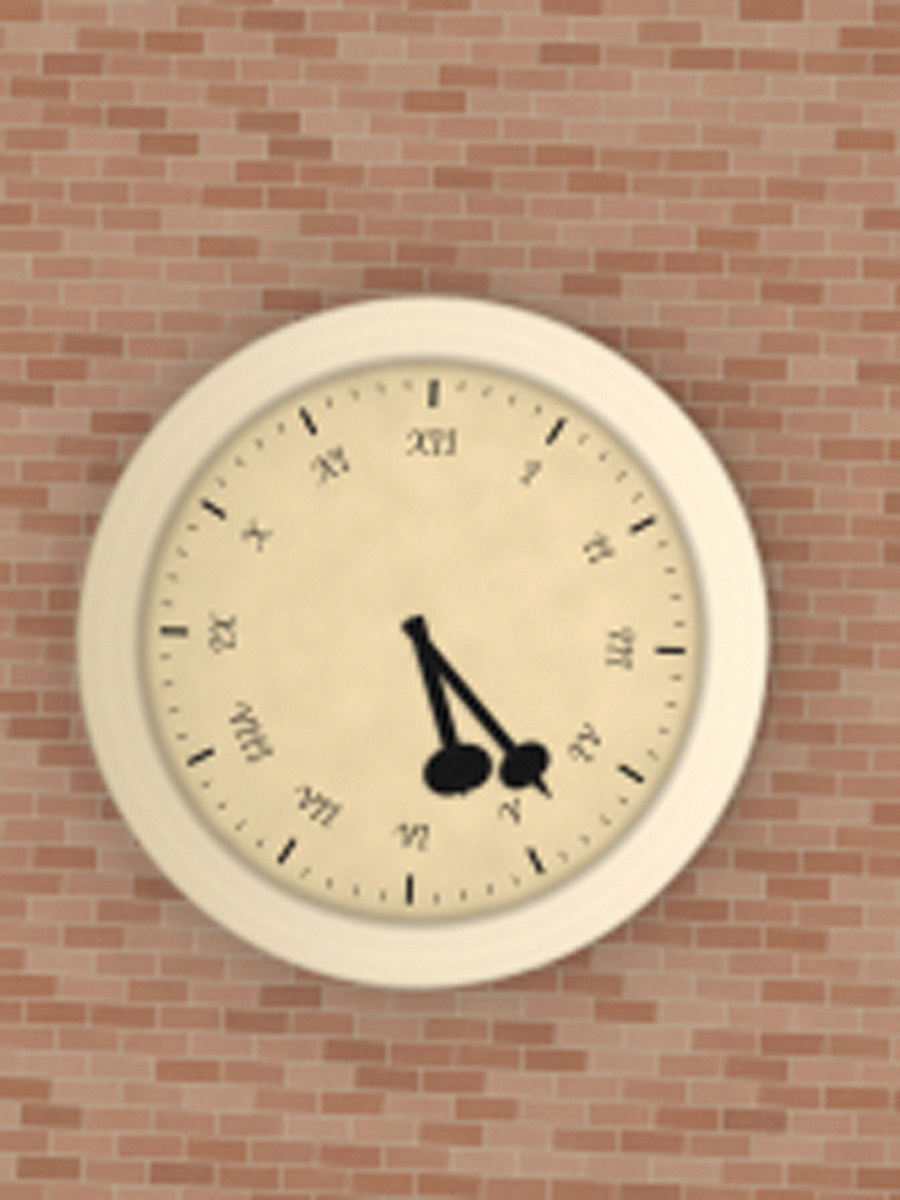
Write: 5:23
